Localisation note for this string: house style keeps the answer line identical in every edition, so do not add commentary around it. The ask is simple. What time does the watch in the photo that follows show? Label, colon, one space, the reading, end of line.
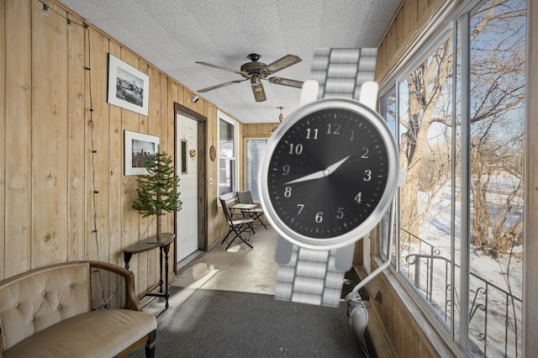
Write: 1:42
